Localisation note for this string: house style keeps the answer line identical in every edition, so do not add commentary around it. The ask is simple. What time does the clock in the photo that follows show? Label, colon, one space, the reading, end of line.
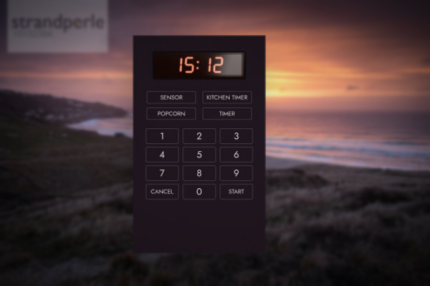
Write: 15:12
